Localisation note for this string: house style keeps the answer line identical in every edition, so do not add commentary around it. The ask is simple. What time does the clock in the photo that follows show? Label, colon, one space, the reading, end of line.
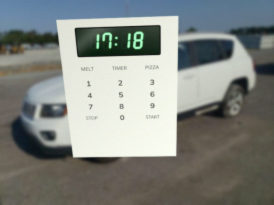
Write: 17:18
